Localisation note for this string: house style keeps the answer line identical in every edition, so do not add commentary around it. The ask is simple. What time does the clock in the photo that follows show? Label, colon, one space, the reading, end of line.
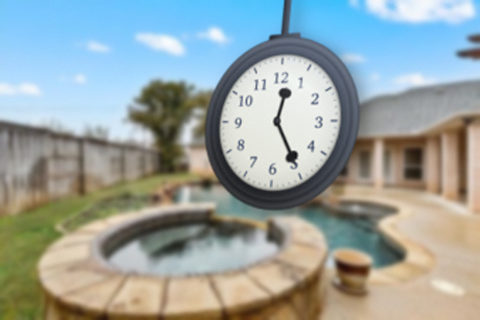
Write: 12:25
